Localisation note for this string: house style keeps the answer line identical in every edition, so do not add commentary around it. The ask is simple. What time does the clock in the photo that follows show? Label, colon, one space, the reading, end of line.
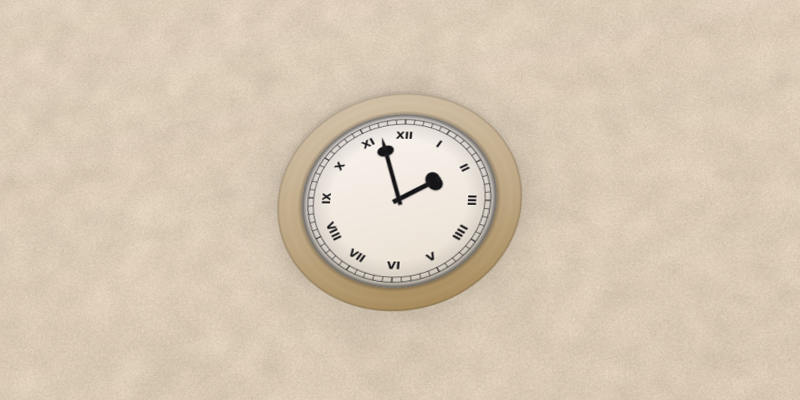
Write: 1:57
